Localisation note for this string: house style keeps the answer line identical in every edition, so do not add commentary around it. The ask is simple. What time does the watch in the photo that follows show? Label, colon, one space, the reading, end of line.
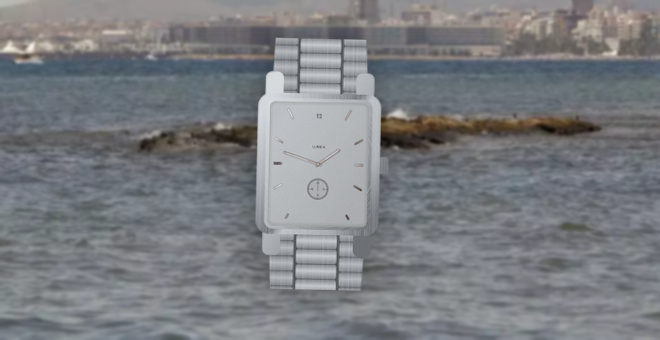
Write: 1:48
